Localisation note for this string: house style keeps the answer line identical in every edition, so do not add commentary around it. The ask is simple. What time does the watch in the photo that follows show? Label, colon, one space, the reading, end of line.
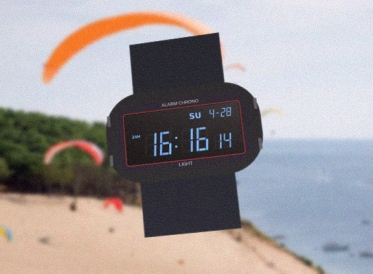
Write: 16:16:14
